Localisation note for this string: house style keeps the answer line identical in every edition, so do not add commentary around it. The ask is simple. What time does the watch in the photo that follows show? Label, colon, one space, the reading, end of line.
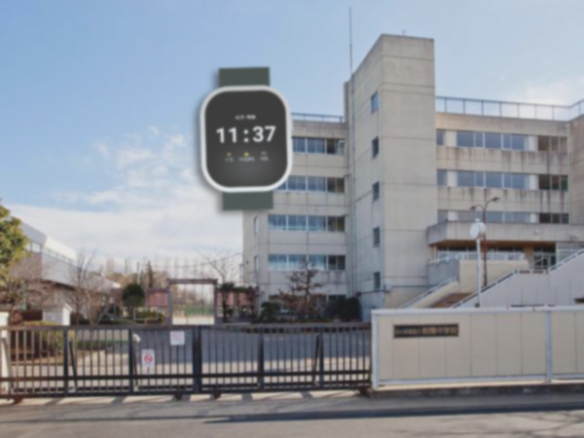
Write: 11:37
